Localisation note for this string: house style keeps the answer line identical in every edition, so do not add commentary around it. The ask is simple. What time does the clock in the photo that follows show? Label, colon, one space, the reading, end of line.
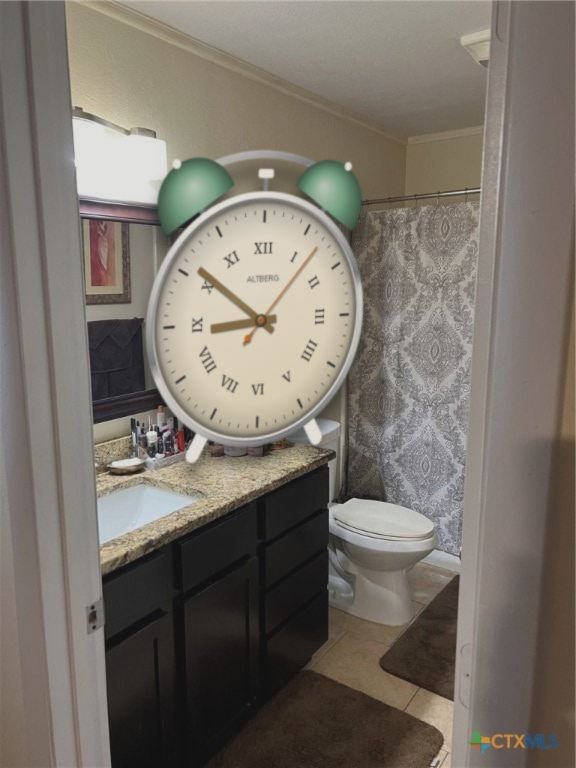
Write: 8:51:07
